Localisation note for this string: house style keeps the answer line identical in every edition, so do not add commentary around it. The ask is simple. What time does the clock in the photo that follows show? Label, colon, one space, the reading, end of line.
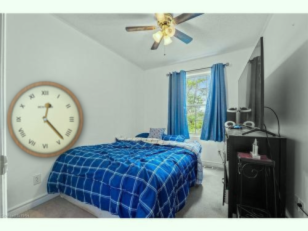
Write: 12:23
